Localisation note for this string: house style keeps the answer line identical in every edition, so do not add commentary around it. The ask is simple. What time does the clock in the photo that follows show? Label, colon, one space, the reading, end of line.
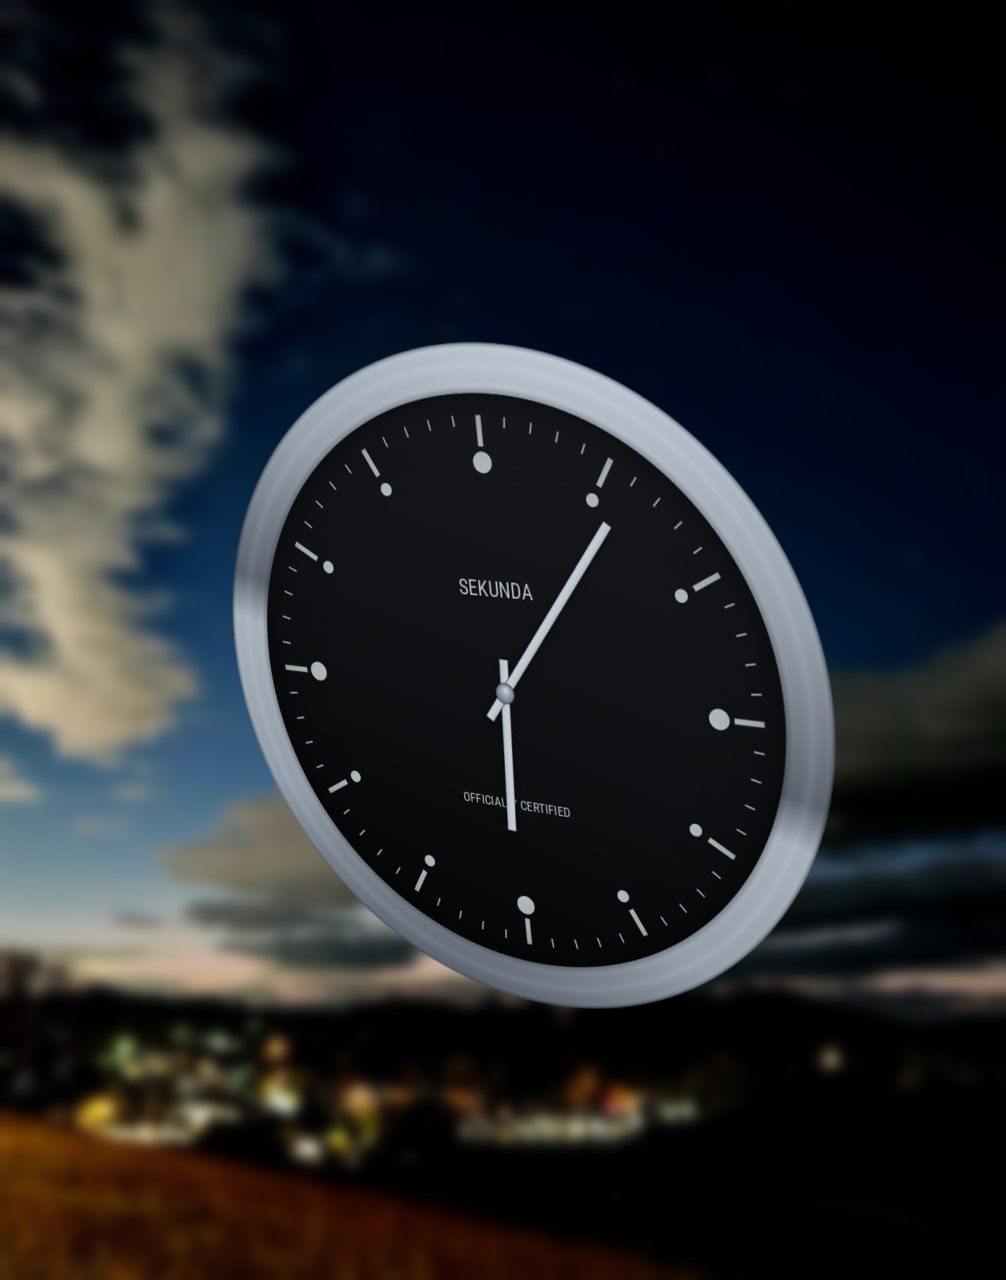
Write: 6:06
